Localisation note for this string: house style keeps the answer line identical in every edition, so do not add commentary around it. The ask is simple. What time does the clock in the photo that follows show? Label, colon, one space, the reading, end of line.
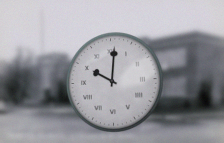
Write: 10:01
